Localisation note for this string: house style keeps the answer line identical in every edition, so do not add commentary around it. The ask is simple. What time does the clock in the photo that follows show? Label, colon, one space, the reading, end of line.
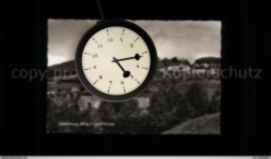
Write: 5:16
